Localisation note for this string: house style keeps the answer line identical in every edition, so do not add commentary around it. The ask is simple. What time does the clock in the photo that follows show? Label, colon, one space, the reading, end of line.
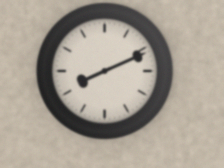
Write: 8:11
